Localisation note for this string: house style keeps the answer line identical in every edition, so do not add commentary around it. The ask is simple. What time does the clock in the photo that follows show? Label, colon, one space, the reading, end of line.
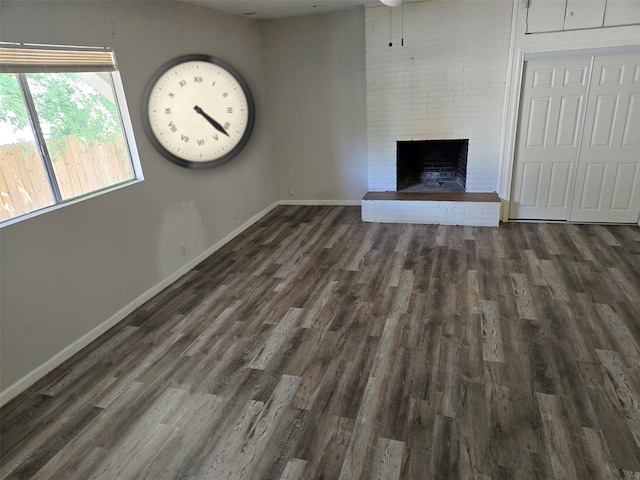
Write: 4:22
